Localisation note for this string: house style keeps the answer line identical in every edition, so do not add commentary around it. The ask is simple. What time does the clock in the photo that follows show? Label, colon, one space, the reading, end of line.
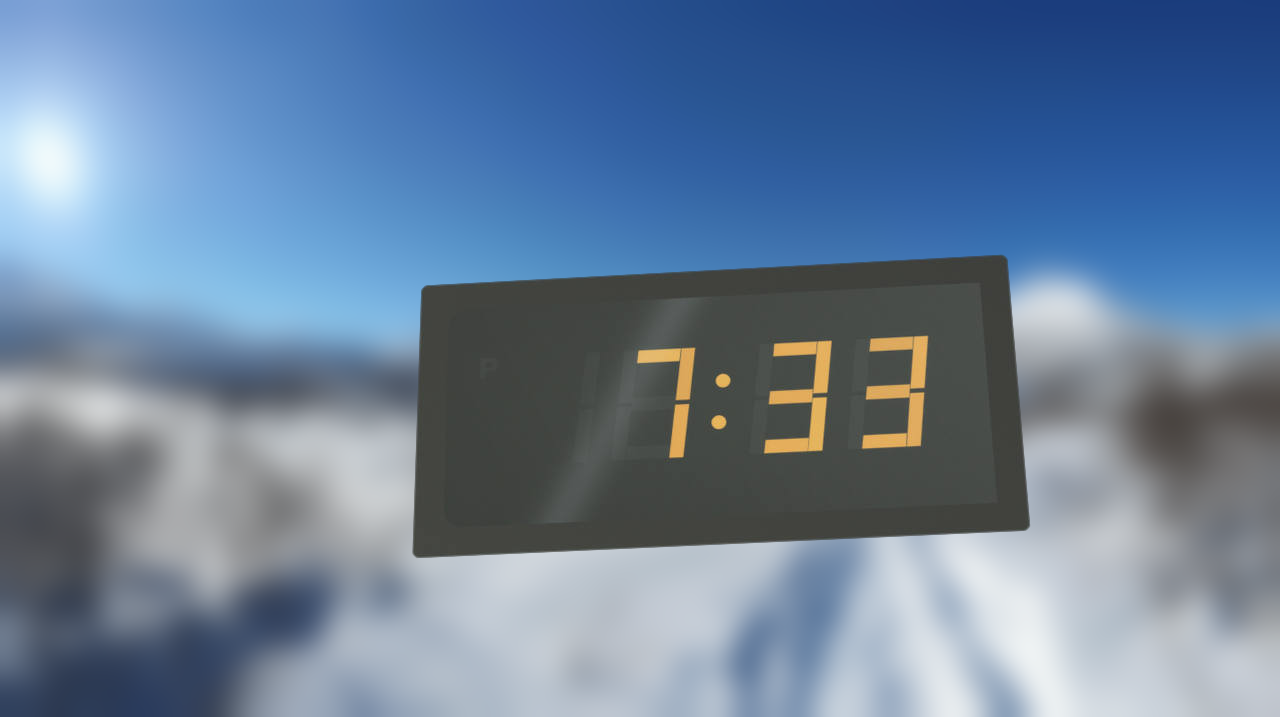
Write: 7:33
